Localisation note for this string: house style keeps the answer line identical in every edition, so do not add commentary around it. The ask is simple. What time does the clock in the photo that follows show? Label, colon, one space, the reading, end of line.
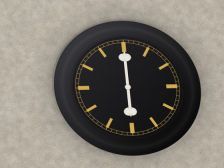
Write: 6:00
